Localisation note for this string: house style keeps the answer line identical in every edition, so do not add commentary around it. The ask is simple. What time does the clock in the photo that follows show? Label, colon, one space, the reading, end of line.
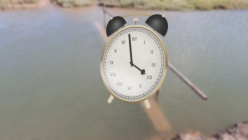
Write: 3:58
